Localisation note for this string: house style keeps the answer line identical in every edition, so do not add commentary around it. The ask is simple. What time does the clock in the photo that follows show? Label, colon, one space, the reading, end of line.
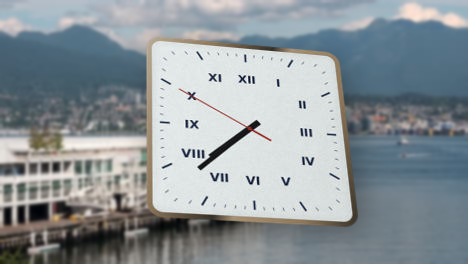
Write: 7:37:50
